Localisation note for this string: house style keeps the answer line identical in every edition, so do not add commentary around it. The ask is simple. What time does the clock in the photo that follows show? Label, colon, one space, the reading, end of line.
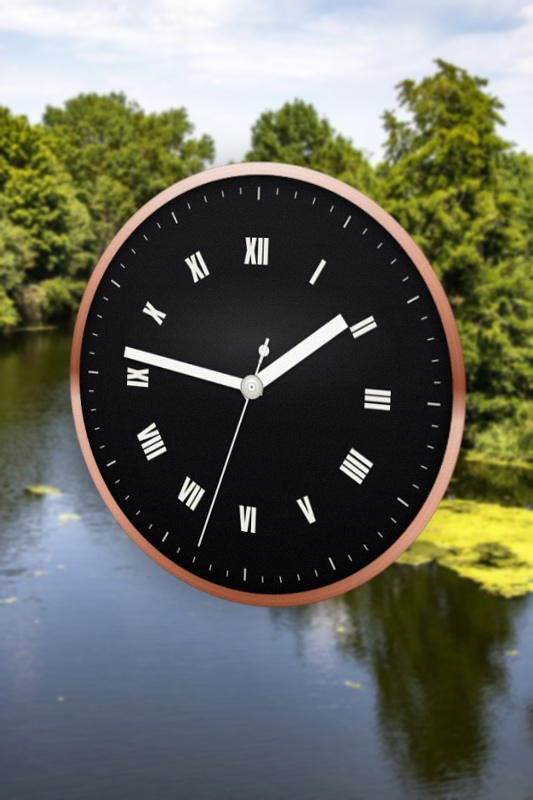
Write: 1:46:33
